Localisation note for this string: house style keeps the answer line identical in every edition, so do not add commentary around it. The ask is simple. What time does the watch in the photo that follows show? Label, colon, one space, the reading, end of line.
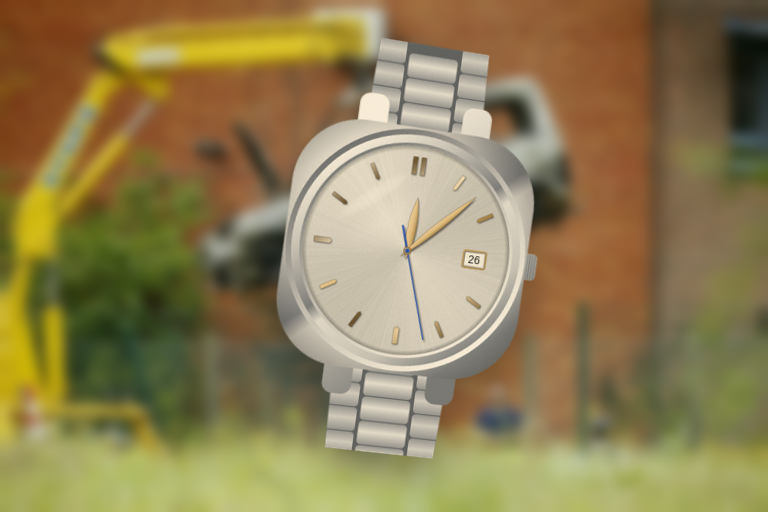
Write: 12:07:27
